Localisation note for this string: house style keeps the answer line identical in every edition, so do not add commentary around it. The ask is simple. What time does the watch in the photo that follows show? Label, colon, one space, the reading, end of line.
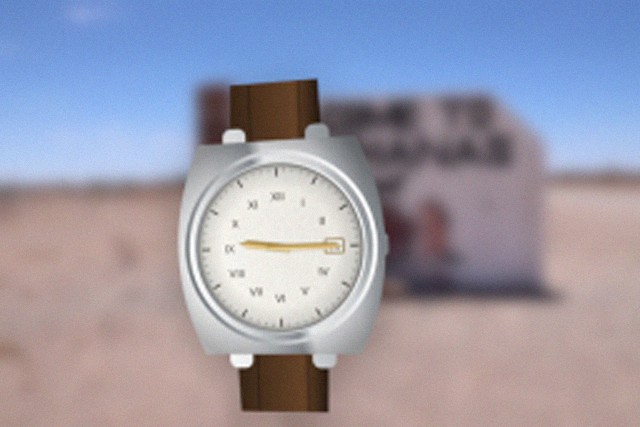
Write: 9:15
